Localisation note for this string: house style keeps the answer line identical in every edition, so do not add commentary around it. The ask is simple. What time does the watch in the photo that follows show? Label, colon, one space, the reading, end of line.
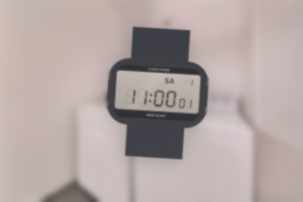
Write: 11:00:01
